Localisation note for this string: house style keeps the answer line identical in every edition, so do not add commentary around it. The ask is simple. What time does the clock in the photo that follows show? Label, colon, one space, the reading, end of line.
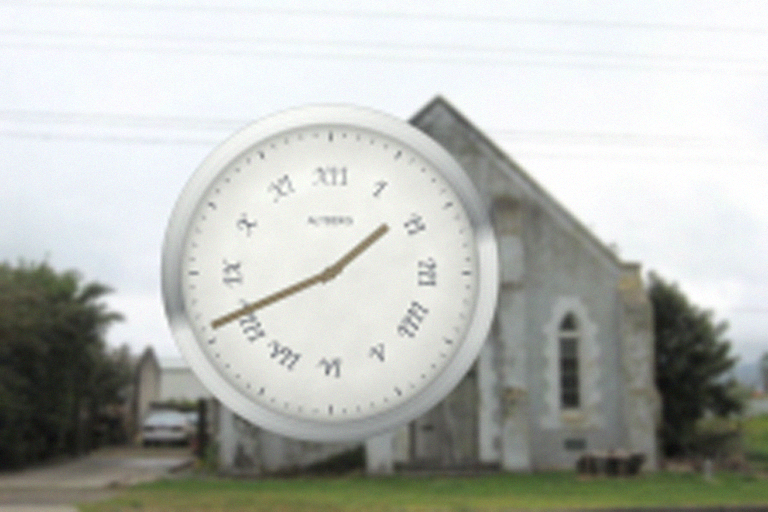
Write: 1:41
